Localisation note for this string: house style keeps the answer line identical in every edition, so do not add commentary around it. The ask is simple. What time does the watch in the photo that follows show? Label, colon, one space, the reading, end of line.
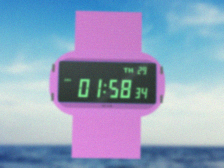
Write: 1:58:34
